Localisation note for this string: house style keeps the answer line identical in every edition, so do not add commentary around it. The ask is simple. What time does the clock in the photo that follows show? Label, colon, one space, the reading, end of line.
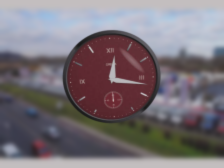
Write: 12:17
